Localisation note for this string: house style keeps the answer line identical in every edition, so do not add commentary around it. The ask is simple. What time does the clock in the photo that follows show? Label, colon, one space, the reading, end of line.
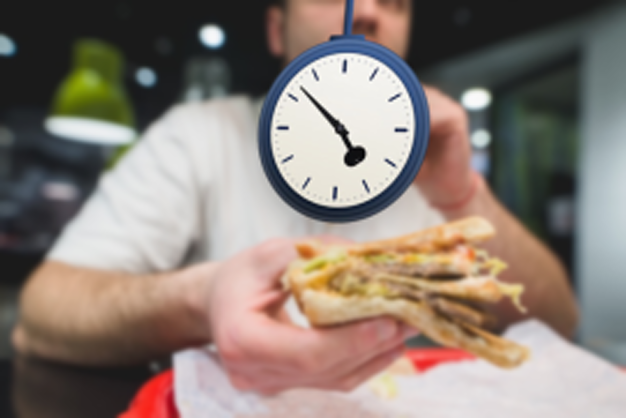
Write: 4:52
